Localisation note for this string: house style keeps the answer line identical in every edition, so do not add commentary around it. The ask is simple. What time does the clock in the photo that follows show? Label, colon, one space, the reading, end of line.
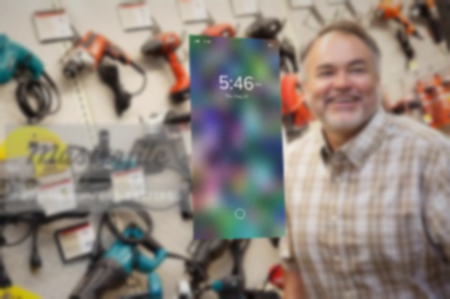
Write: 5:46
